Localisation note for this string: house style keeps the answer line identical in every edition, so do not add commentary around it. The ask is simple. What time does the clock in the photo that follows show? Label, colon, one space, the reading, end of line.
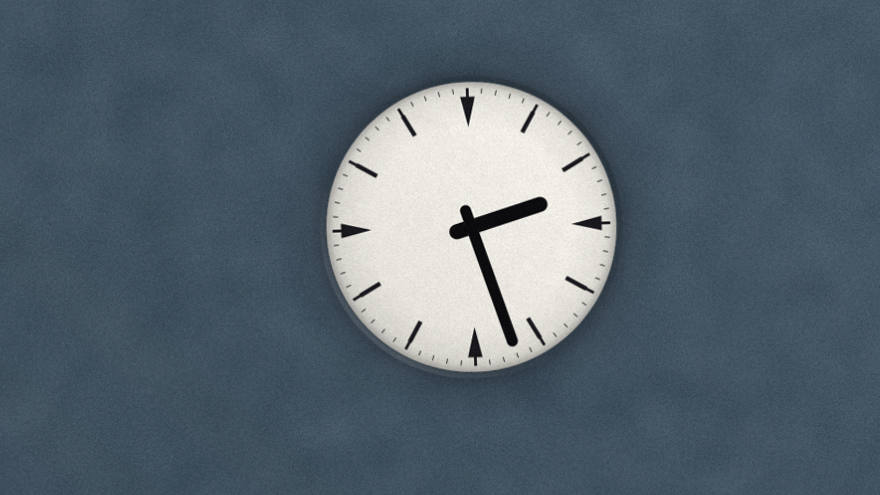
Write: 2:27
